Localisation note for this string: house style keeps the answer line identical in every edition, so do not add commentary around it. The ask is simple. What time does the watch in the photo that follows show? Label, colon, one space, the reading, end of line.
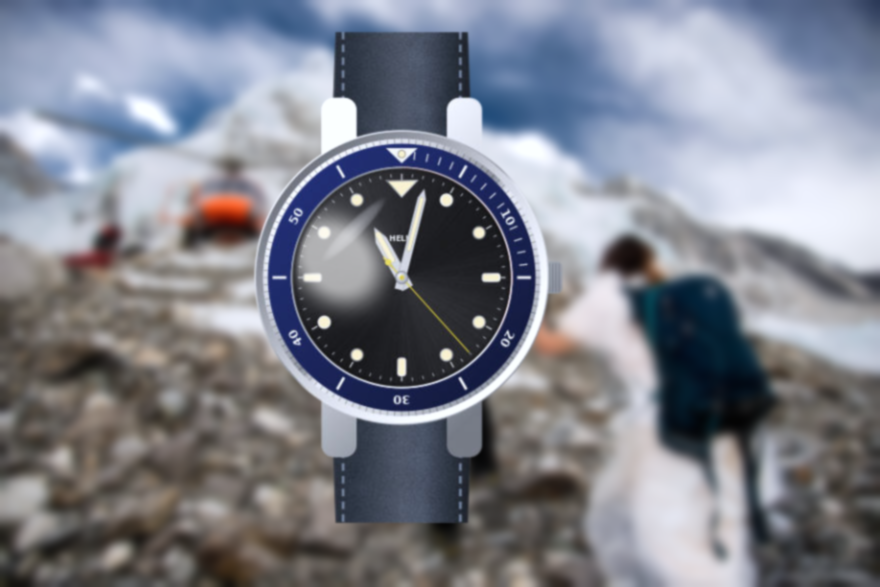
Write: 11:02:23
